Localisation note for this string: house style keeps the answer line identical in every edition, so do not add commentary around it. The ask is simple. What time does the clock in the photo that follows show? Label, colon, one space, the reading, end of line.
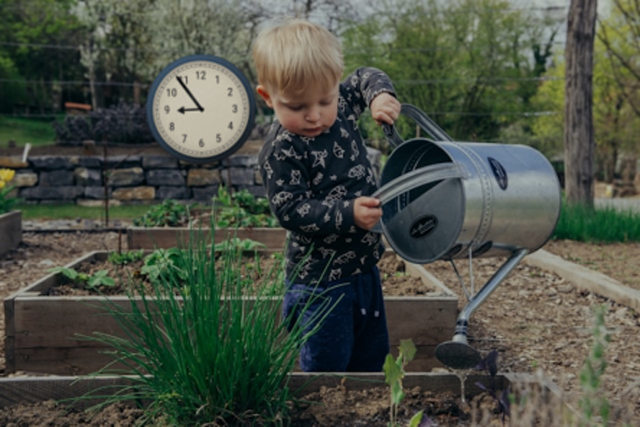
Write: 8:54
